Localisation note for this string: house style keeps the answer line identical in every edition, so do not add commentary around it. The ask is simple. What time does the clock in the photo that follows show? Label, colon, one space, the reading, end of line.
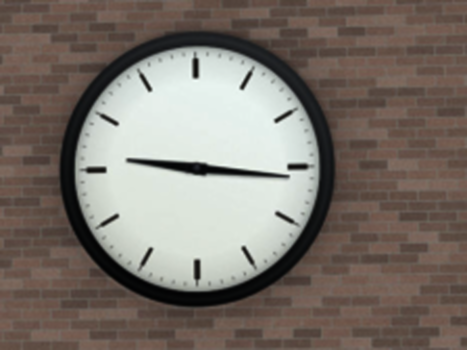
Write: 9:16
